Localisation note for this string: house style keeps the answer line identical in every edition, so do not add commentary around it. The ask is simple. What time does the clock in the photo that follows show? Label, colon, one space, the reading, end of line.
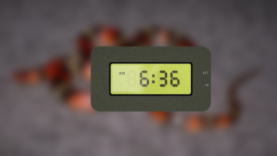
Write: 6:36
